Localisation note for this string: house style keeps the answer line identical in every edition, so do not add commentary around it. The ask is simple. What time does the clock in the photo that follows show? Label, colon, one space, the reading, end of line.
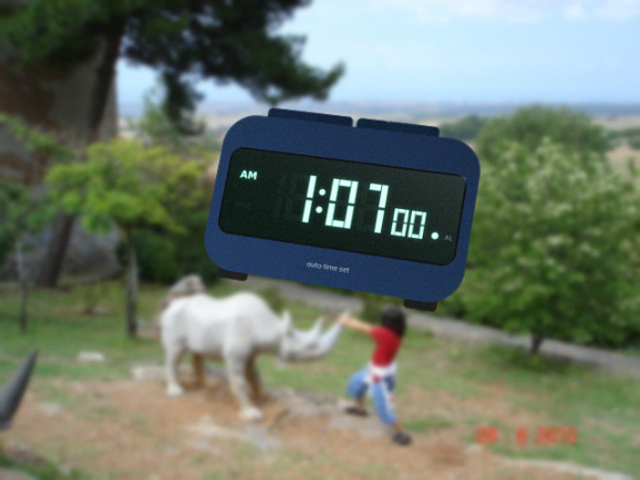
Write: 1:07:00
